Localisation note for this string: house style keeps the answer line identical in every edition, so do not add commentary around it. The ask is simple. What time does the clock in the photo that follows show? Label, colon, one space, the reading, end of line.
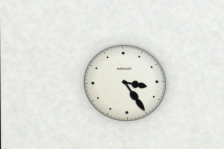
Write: 3:25
